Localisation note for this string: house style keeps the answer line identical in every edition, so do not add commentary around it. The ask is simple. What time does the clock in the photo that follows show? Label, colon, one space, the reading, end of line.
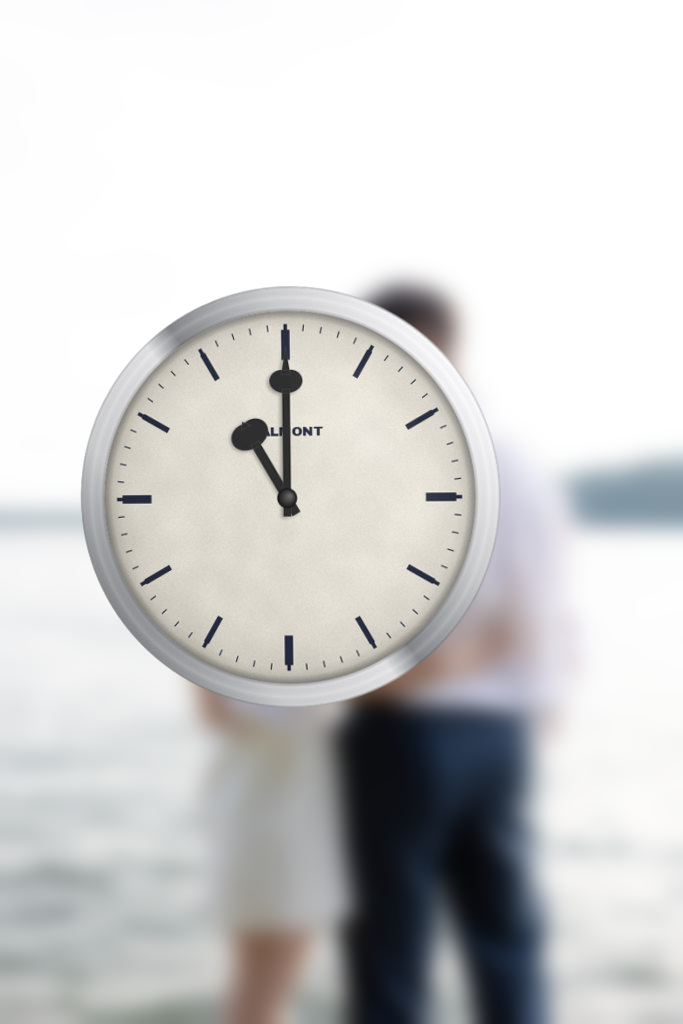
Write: 11:00
